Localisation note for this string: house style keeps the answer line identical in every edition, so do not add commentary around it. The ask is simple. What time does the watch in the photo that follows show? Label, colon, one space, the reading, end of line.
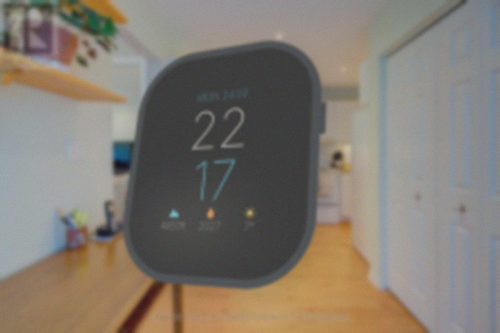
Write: 22:17
